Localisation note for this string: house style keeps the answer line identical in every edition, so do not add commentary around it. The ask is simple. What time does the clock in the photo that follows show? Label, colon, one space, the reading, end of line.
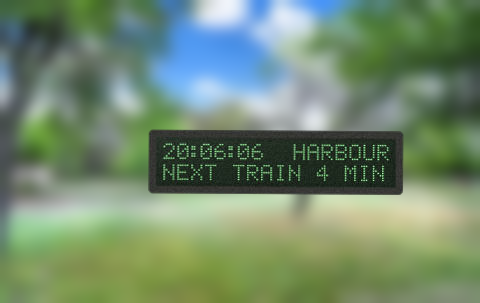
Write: 20:06:06
